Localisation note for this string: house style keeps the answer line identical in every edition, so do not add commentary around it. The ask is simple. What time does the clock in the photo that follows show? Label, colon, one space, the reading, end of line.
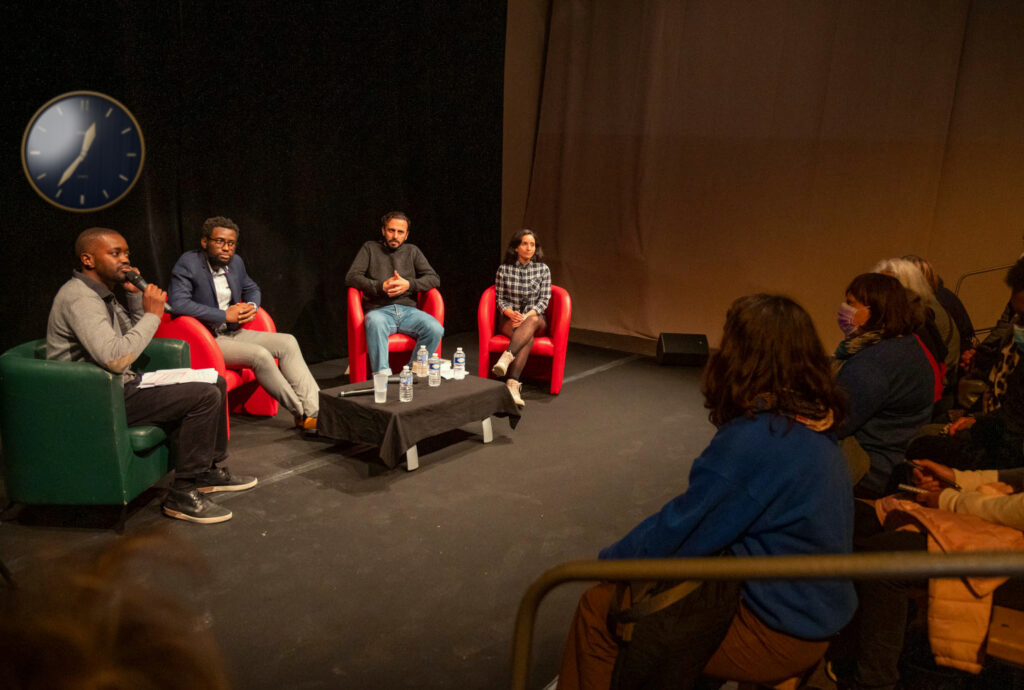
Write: 12:36
